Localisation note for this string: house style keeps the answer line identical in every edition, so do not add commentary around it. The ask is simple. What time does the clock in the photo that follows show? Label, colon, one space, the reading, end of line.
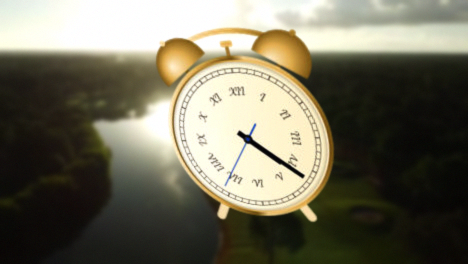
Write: 4:21:36
